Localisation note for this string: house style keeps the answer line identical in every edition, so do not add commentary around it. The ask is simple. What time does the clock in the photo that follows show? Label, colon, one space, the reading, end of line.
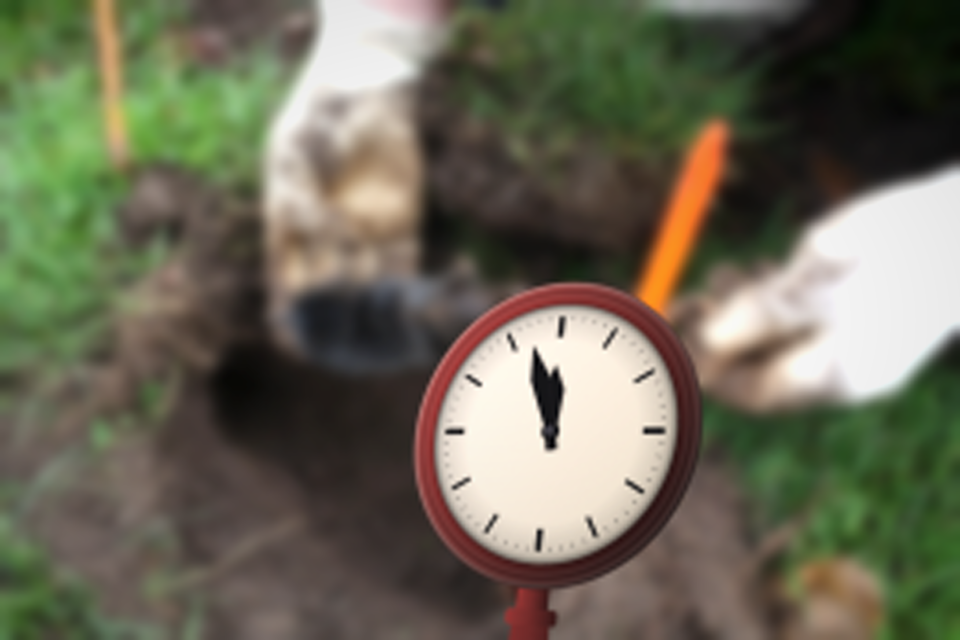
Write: 11:57
